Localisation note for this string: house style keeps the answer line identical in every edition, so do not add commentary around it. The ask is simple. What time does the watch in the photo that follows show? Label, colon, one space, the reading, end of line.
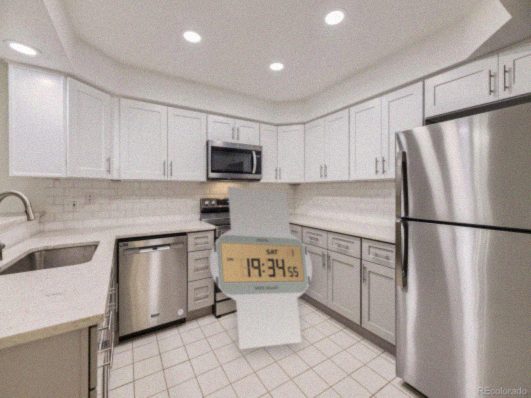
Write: 19:34:55
